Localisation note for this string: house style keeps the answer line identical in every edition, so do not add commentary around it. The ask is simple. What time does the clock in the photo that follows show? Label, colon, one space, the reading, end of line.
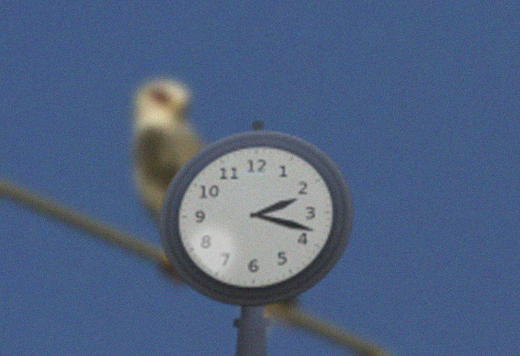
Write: 2:18
